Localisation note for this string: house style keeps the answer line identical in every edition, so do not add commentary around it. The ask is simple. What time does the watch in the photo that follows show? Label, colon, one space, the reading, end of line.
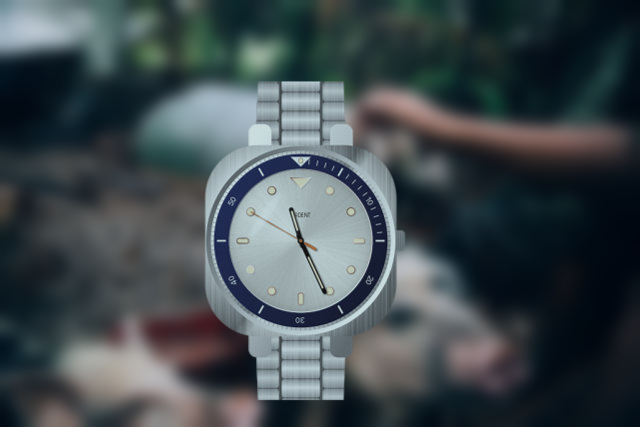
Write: 11:25:50
